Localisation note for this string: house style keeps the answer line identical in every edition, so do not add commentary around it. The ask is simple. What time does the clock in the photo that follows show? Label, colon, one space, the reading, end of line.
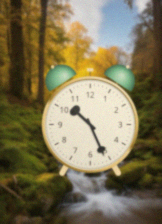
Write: 10:26
